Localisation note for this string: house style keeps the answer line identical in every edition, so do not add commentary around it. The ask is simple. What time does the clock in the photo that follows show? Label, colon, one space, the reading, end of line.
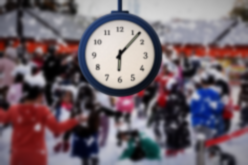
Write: 6:07
